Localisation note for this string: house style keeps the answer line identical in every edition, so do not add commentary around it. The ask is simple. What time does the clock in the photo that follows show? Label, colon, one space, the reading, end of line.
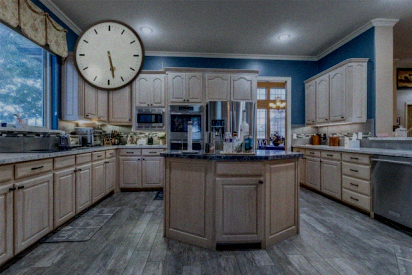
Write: 5:28
